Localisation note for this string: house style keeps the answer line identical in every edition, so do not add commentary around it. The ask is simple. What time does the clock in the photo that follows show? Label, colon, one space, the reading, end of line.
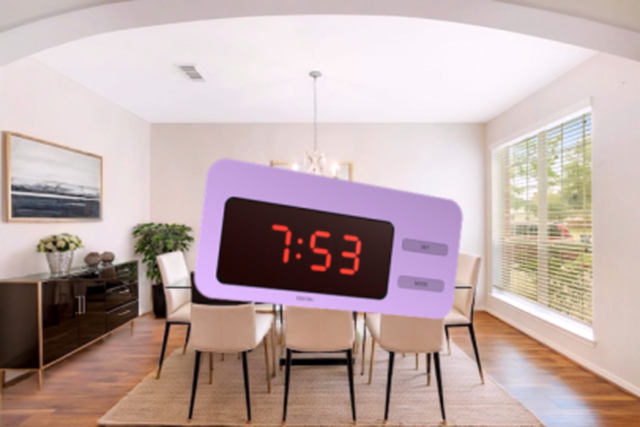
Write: 7:53
